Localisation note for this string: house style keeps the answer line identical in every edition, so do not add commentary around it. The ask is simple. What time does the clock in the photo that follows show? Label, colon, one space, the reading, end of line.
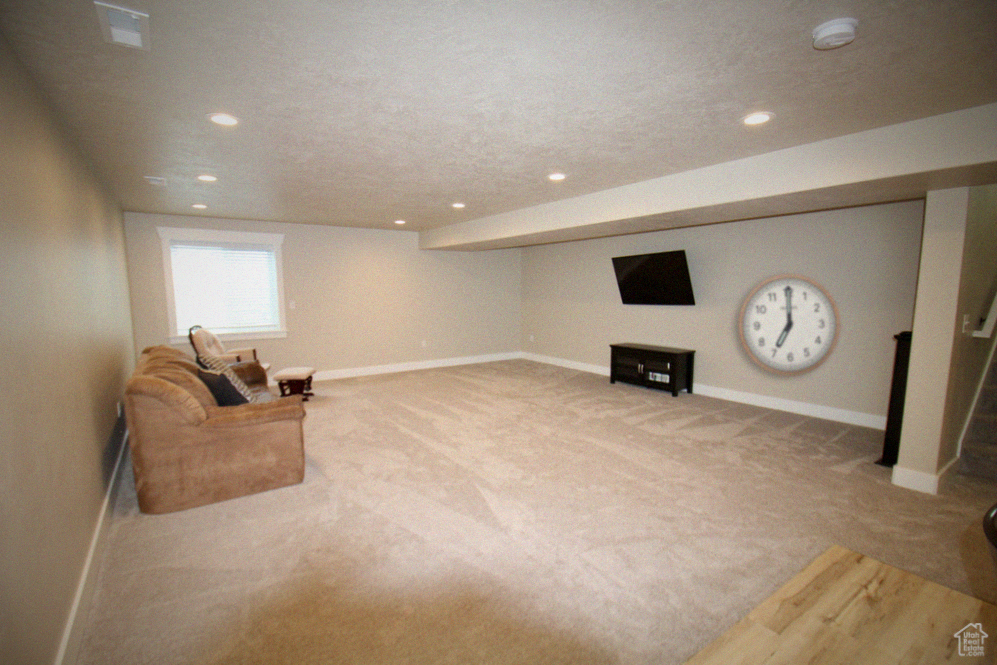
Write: 7:00
